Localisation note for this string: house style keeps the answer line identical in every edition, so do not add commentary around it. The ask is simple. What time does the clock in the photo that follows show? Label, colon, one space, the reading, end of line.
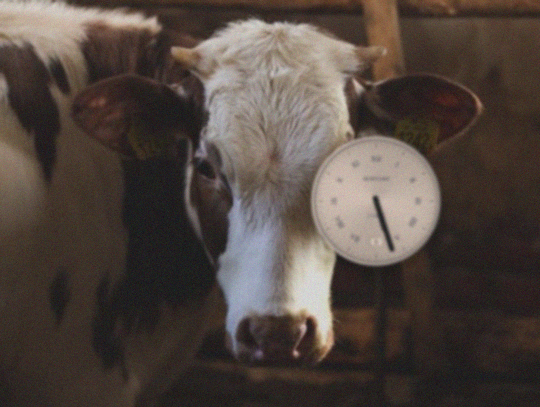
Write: 5:27
